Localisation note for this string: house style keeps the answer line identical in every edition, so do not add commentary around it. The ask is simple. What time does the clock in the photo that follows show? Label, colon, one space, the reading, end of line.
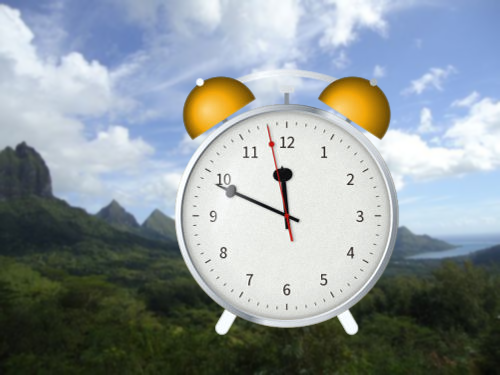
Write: 11:48:58
